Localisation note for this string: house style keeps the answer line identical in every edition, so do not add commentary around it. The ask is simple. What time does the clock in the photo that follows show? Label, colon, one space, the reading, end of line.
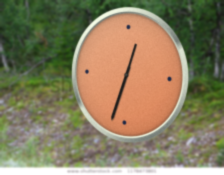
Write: 12:33
